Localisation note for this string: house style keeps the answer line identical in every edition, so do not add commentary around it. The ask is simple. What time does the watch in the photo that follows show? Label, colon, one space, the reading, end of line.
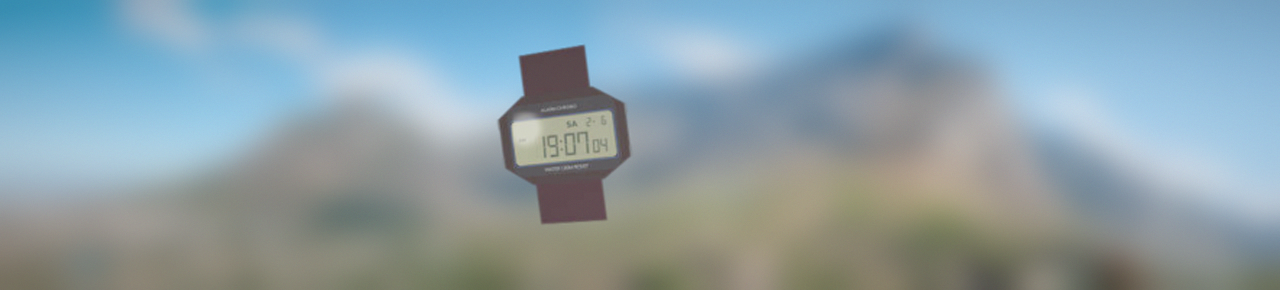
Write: 19:07:04
